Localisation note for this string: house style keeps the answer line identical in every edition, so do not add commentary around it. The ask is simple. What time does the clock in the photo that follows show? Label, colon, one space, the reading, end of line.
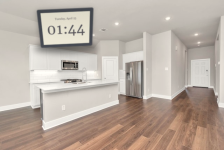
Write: 1:44
